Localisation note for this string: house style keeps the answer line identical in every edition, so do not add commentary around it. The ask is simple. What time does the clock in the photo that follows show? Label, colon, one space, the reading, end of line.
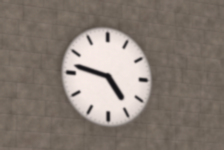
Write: 4:47
